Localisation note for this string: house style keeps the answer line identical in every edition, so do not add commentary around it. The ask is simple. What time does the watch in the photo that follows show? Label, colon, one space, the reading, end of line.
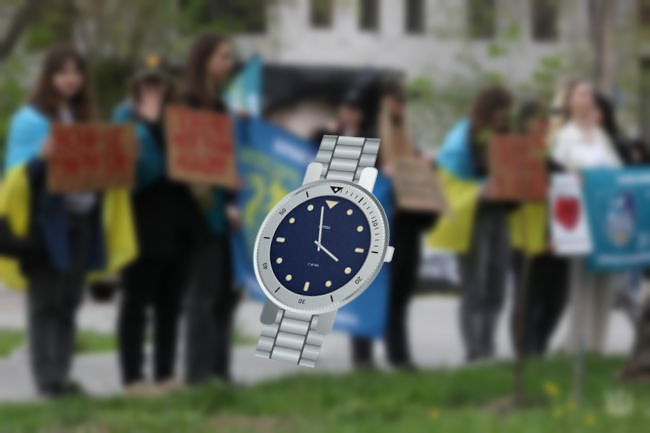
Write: 3:58
